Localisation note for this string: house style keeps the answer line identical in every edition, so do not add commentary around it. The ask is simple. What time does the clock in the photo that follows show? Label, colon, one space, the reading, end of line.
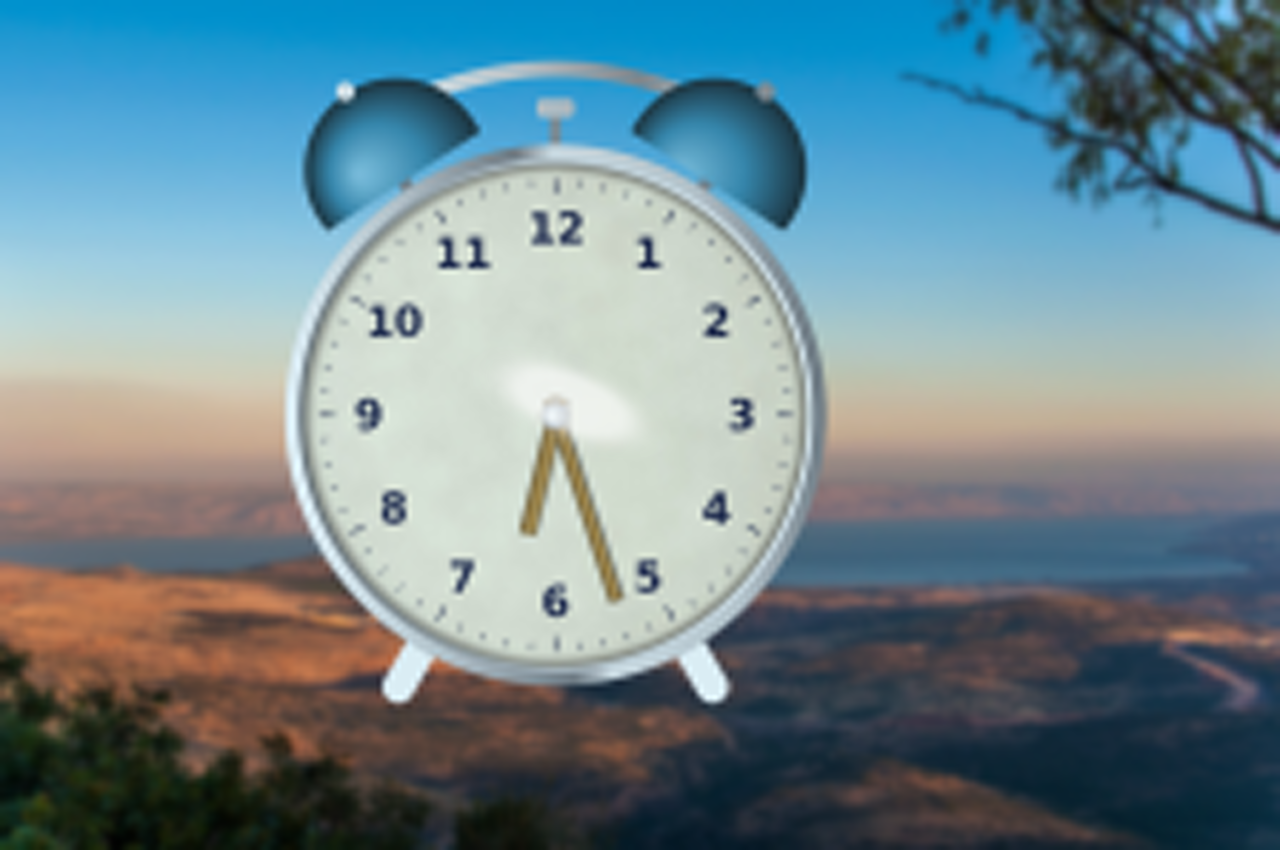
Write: 6:27
